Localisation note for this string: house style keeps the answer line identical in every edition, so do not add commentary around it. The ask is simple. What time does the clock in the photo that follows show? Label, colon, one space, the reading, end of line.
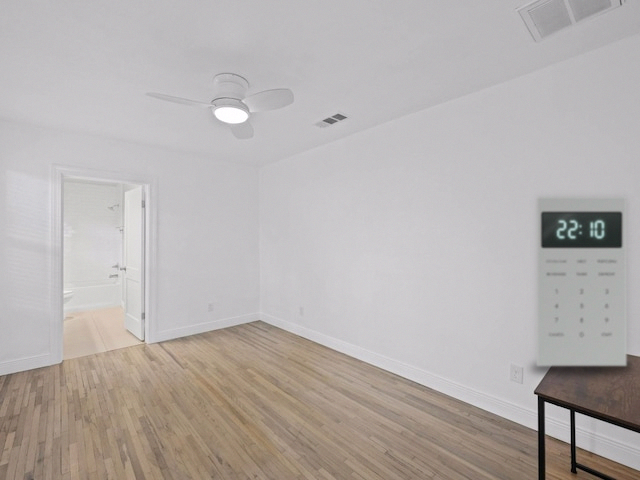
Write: 22:10
